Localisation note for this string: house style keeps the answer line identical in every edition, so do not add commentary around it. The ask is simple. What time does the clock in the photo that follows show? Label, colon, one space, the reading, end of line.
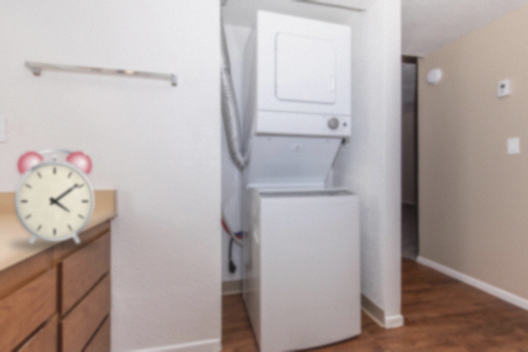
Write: 4:09
